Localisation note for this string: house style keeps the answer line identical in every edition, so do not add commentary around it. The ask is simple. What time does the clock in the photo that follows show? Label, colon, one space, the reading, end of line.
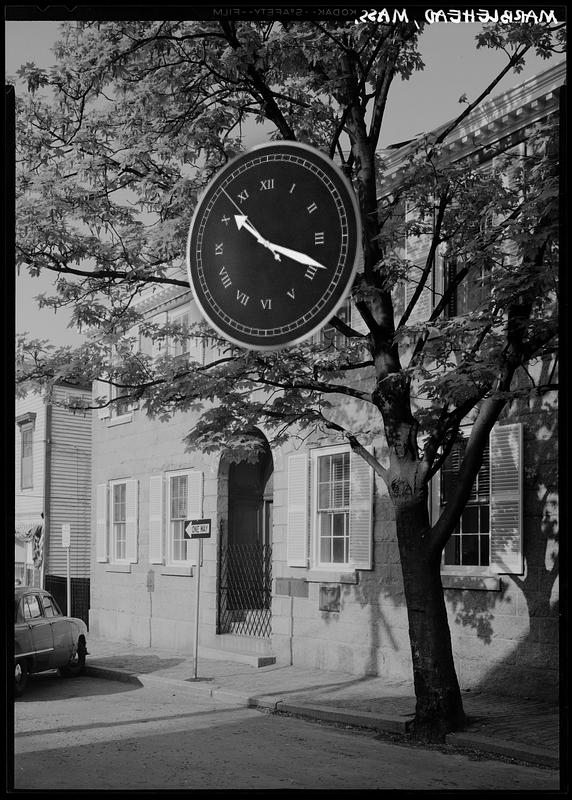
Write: 10:18:53
